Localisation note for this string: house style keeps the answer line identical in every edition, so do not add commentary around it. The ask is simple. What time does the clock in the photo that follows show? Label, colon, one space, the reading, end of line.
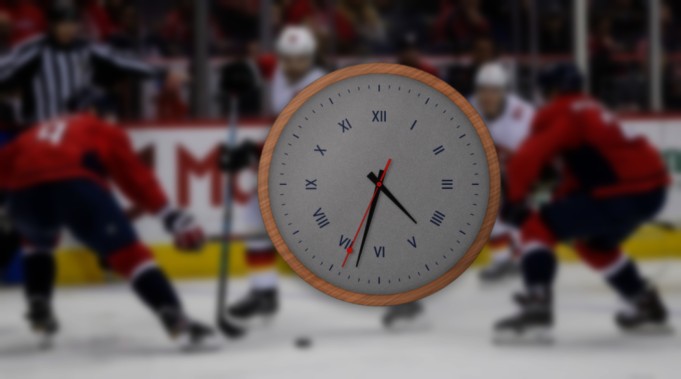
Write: 4:32:34
